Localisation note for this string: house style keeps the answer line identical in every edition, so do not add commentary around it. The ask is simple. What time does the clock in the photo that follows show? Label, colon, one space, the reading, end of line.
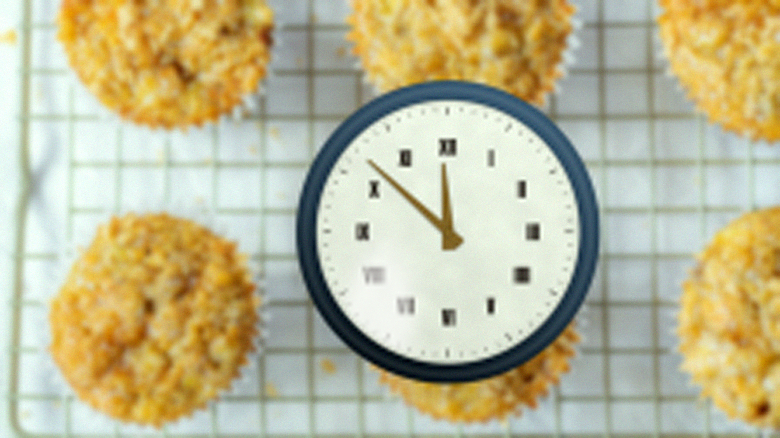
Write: 11:52
